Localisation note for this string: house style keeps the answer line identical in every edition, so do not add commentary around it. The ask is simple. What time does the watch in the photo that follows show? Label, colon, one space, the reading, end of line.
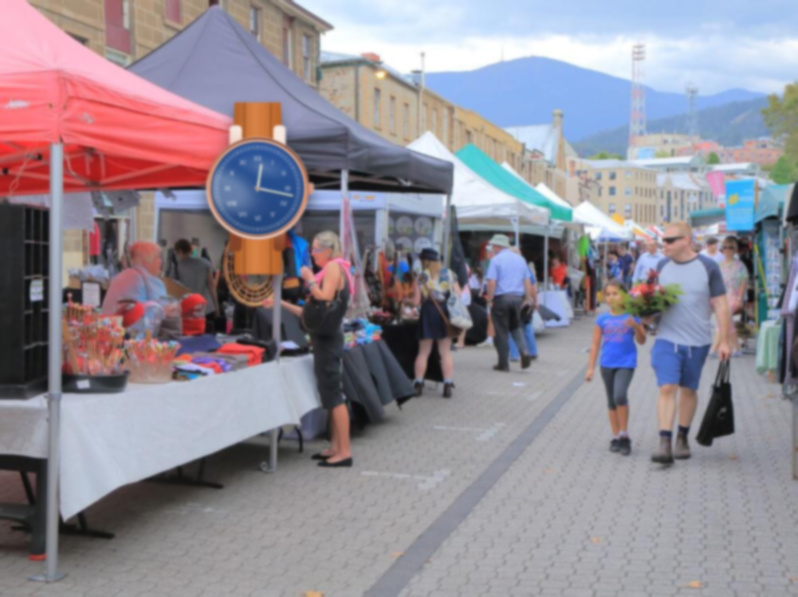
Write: 12:17
